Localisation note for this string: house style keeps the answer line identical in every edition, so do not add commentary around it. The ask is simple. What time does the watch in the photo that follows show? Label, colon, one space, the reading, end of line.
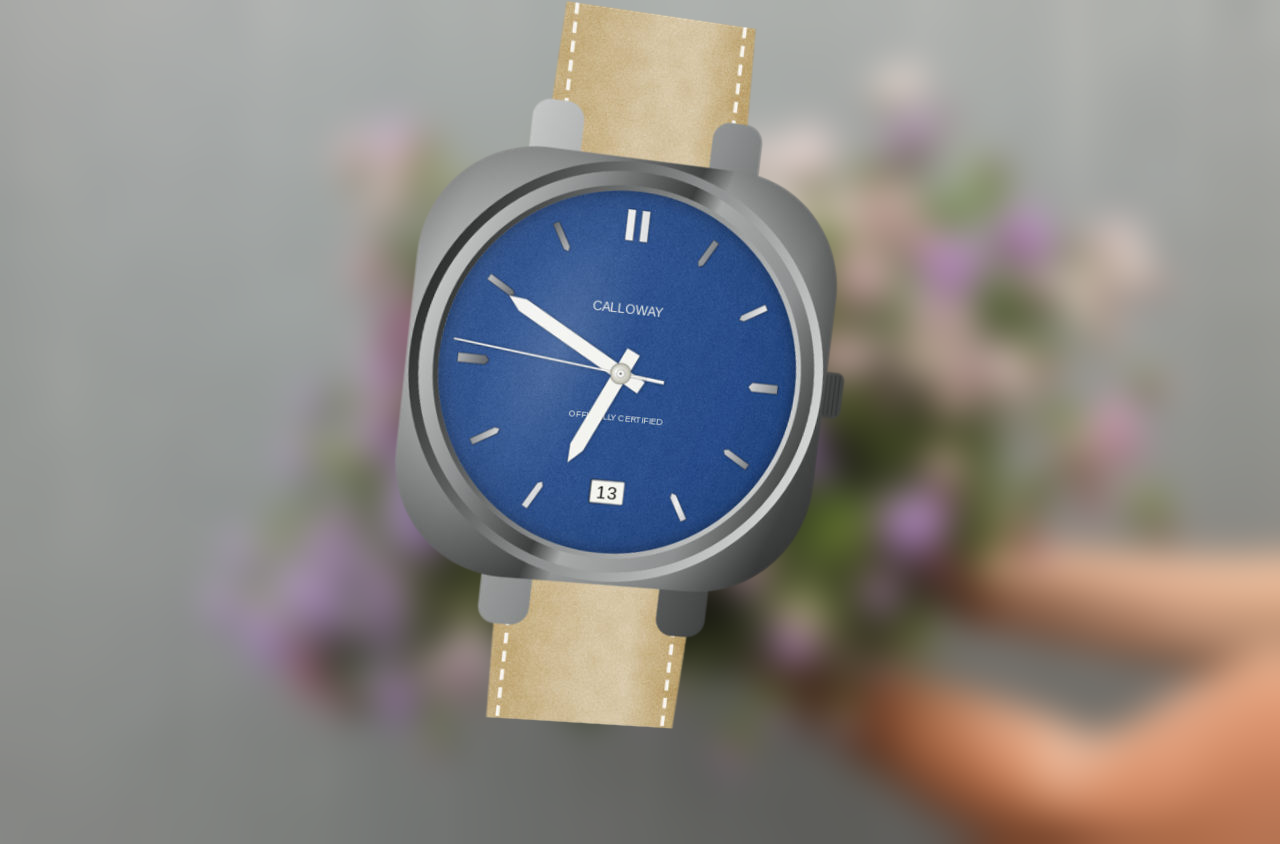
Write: 6:49:46
